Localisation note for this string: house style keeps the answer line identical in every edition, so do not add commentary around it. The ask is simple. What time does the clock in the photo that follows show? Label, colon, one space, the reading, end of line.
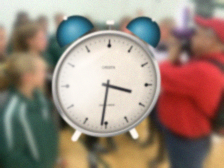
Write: 3:31
